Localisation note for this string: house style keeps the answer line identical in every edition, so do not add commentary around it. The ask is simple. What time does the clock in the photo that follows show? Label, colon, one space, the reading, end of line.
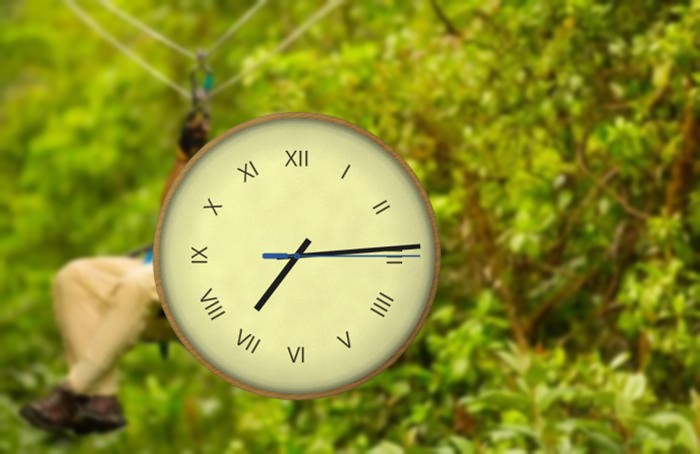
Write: 7:14:15
